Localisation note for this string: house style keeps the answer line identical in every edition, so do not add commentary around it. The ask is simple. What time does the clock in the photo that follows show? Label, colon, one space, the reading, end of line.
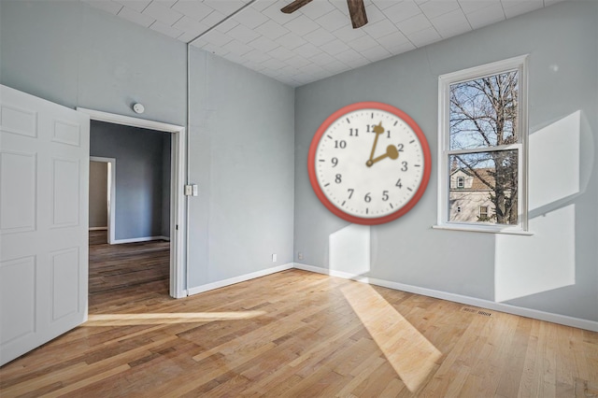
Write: 2:02
